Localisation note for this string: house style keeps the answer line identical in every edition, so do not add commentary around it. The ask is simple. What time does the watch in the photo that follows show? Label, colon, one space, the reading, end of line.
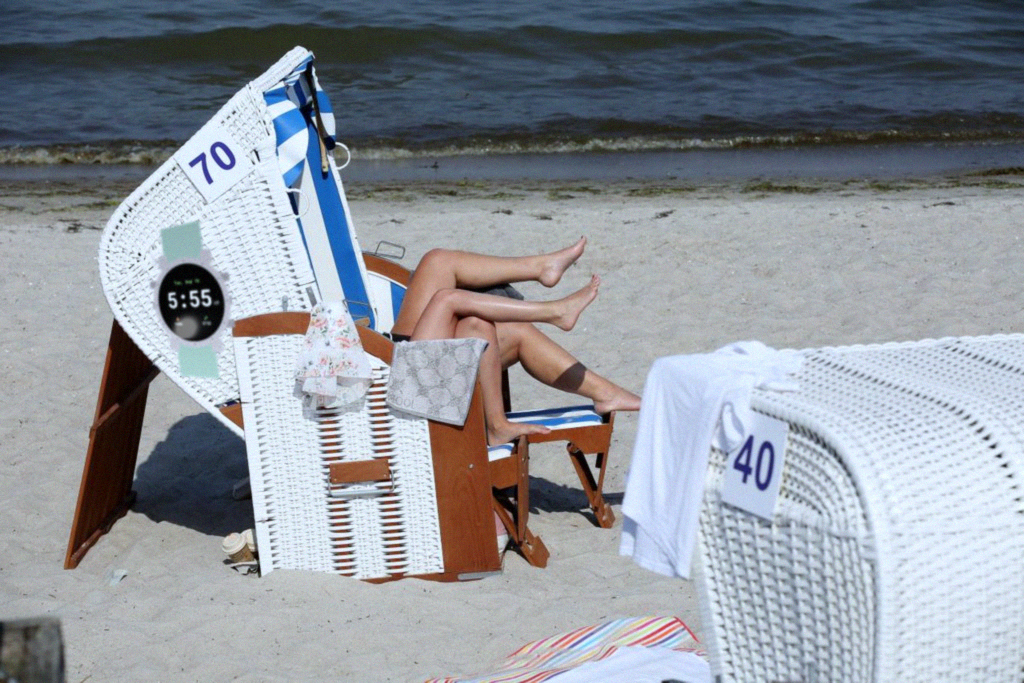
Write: 5:55
